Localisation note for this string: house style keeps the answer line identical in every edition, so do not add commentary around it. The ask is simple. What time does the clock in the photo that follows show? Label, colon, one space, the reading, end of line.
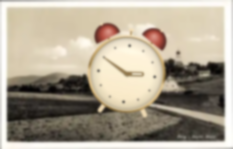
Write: 2:50
